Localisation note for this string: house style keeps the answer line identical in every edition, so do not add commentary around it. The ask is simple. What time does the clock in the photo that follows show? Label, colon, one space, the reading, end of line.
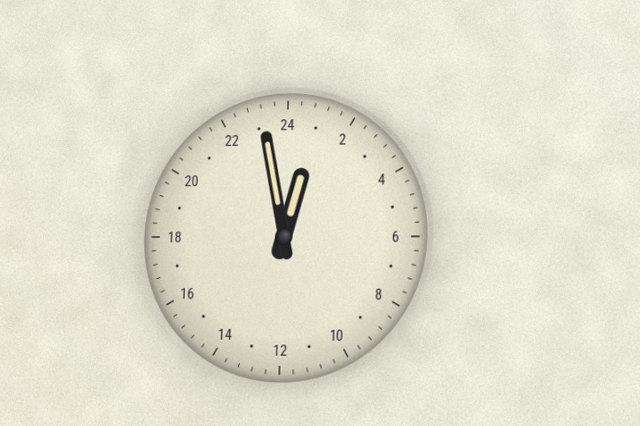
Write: 0:58
